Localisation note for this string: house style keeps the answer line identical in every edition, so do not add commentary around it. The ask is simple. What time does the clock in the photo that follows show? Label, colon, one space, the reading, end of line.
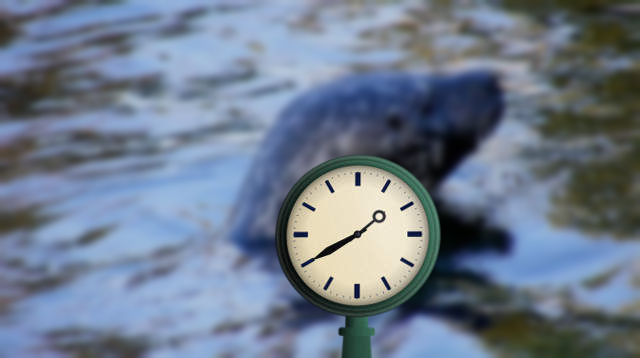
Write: 1:40
